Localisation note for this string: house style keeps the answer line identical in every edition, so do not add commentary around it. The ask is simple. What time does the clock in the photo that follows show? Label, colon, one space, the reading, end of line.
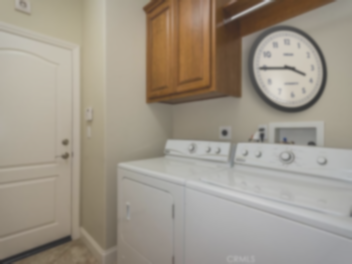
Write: 3:45
